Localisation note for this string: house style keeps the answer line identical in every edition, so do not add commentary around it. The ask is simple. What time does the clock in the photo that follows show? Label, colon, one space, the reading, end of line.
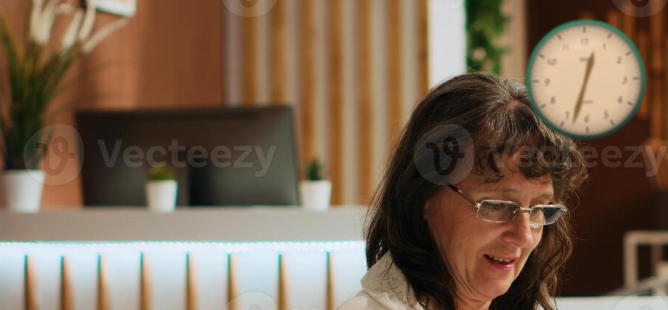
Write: 12:33
